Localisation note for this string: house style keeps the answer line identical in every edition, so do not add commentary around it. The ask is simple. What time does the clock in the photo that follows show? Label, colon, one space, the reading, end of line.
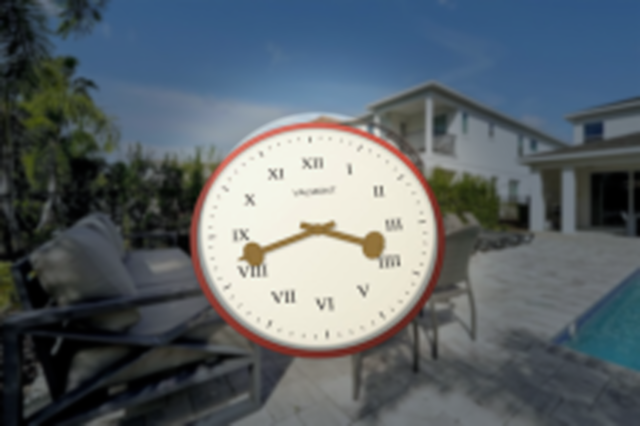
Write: 3:42
